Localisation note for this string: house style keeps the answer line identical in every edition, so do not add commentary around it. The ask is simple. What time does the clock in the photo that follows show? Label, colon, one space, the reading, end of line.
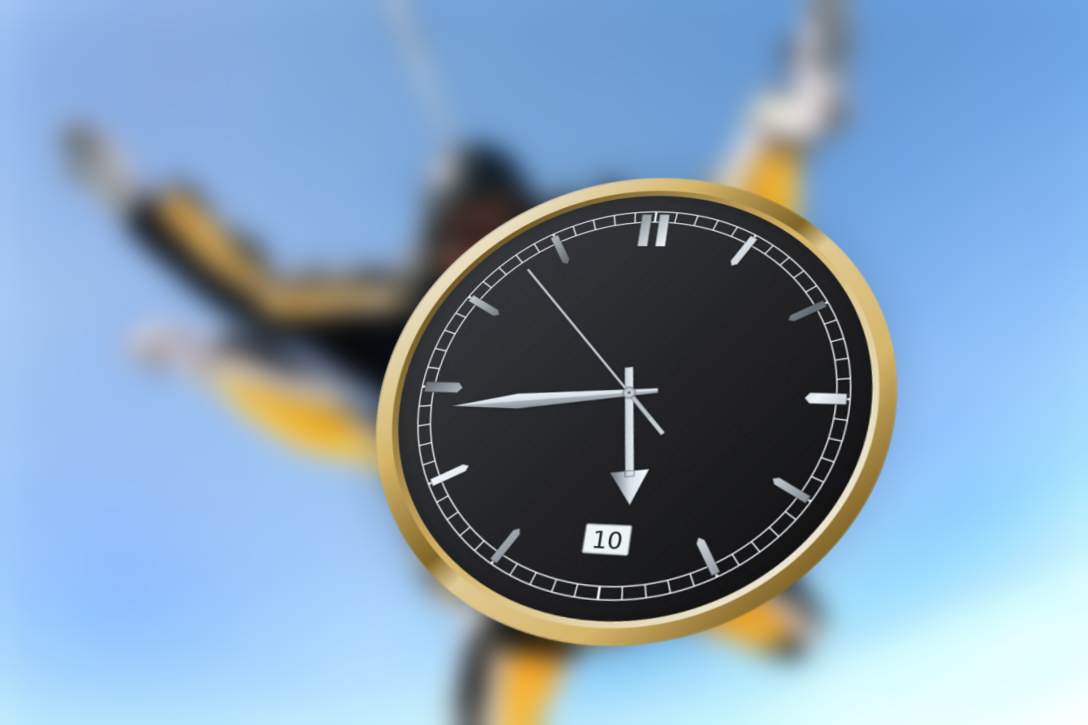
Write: 5:43:53
